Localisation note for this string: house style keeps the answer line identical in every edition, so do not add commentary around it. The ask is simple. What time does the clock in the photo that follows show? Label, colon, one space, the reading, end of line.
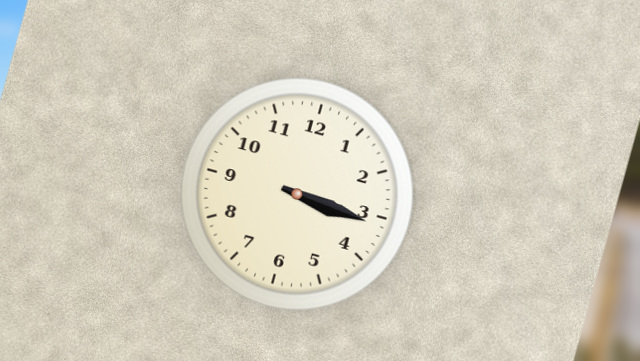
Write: 3:16
